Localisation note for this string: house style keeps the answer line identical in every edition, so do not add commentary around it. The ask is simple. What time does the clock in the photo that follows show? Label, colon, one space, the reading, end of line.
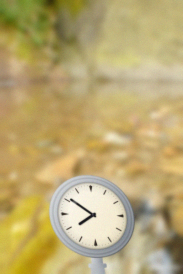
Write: 7:51
